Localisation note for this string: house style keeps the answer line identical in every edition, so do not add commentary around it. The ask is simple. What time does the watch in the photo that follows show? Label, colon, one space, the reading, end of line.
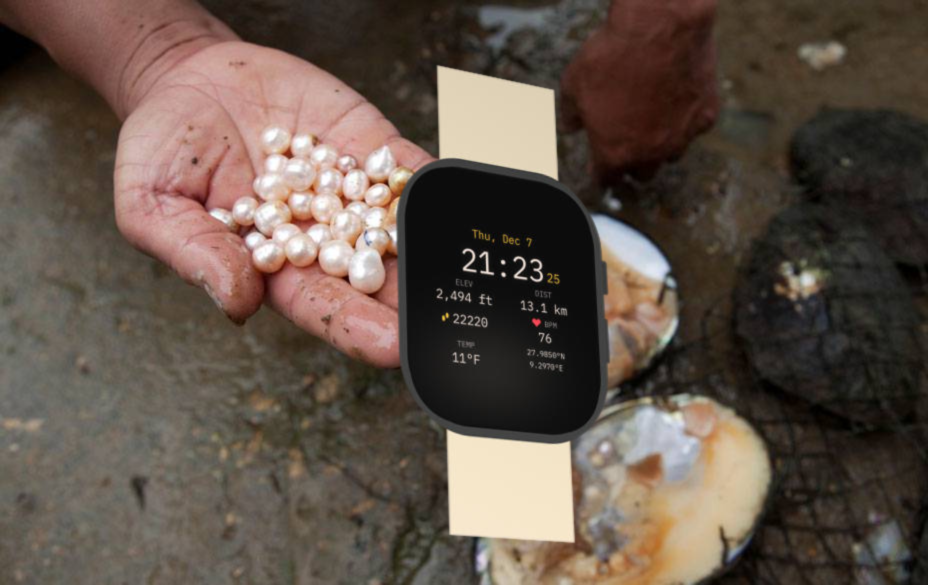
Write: 21:23:25
